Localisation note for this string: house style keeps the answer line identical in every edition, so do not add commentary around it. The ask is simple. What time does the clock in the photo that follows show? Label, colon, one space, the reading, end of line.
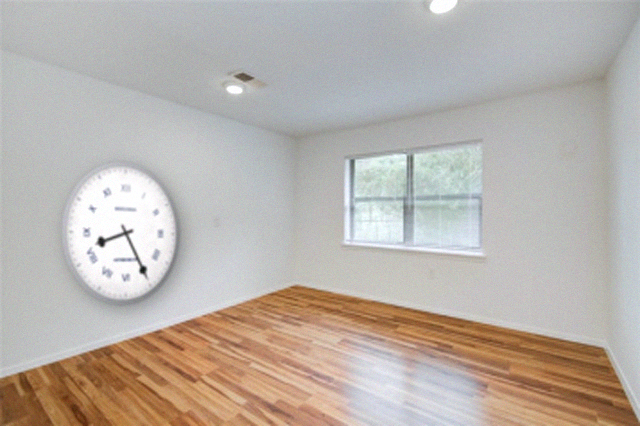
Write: 8:25
